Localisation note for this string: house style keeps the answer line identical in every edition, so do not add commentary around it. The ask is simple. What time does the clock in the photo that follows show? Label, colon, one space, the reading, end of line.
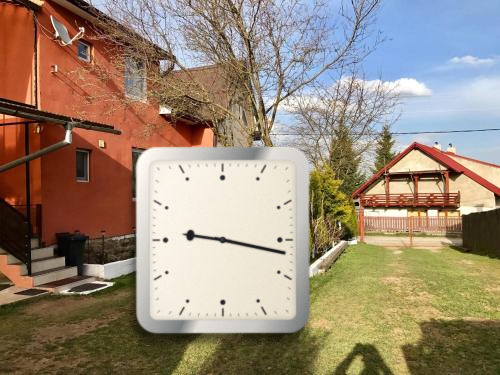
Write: 9:17
